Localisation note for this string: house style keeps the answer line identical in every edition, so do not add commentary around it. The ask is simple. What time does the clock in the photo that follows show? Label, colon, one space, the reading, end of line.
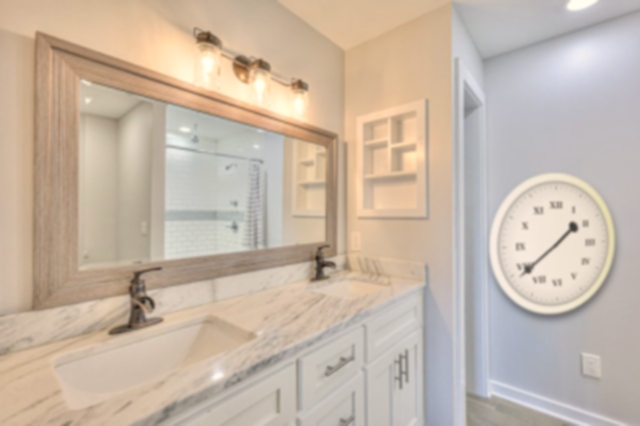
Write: 1:39
